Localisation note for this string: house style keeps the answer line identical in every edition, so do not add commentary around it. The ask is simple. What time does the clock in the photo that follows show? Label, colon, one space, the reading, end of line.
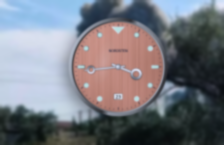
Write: 3:44
